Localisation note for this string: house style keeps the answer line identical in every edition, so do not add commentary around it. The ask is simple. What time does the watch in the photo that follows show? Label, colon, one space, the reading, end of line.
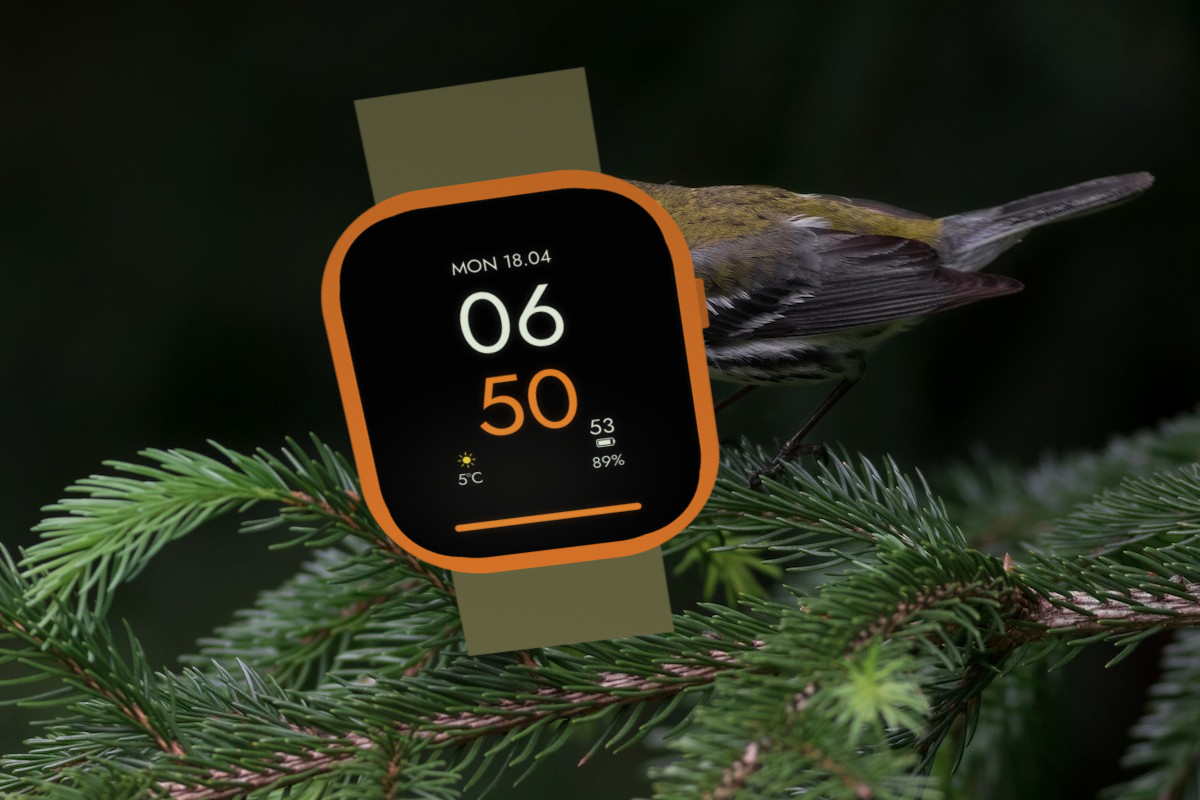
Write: 6:50:53
